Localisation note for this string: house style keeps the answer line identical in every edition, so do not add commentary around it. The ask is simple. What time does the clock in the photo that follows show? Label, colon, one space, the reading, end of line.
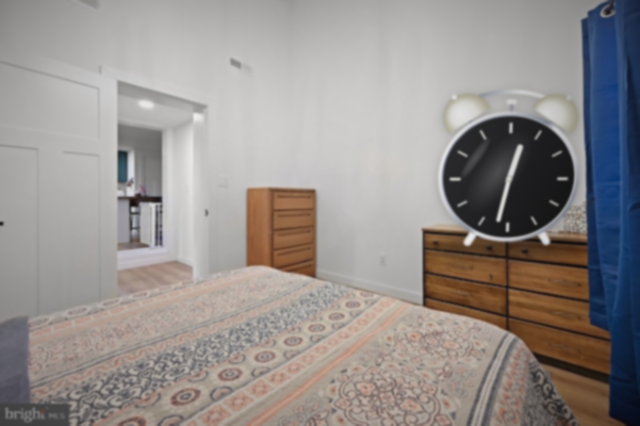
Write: 12:32
